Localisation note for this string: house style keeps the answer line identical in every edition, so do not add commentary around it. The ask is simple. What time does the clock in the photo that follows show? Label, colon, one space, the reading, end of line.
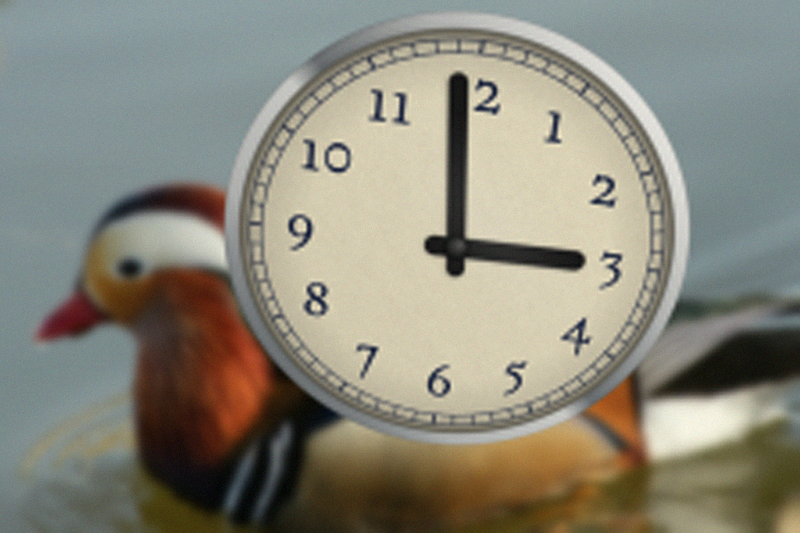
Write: 2:59
